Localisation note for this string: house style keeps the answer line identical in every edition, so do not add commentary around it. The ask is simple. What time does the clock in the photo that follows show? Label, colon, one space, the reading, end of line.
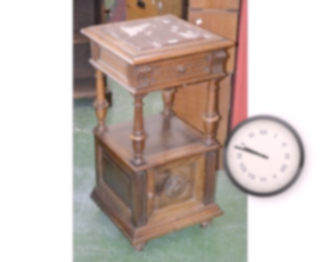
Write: 9:48
